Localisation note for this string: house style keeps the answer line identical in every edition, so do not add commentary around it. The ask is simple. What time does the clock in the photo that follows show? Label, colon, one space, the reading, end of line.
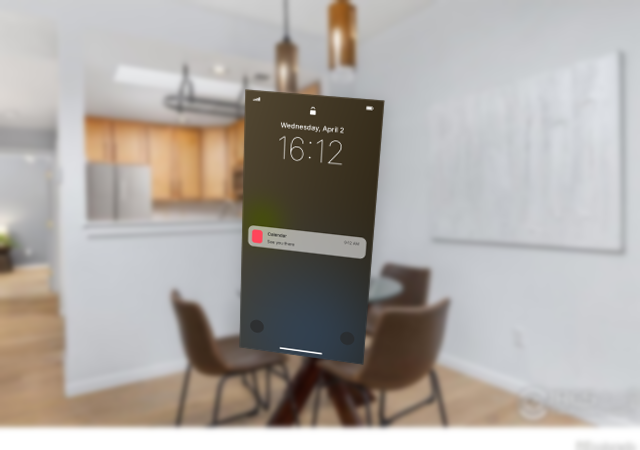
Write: 16:12
